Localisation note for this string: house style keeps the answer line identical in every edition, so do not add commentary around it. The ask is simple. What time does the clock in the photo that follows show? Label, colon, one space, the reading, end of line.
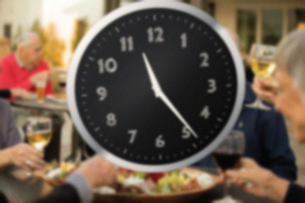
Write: 11:24
